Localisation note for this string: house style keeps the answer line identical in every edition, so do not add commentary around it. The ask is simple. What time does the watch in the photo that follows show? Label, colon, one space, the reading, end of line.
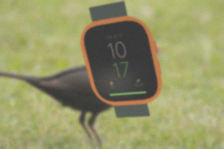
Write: 10:17
